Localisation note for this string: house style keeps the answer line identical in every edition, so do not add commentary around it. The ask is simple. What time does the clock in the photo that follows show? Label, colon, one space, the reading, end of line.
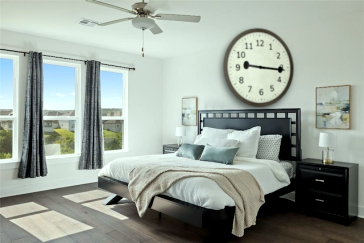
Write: 9:16
